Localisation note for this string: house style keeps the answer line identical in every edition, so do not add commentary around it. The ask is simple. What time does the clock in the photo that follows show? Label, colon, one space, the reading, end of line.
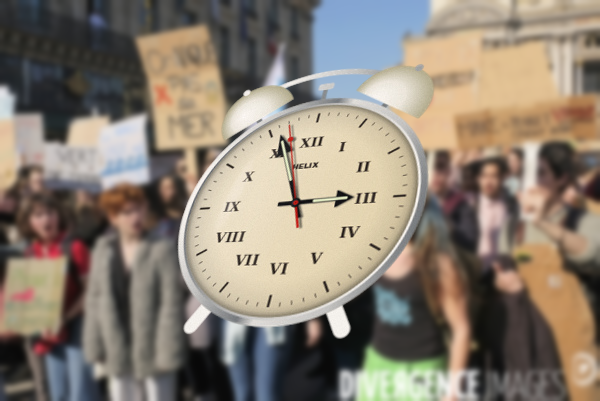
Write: 2:55:57
